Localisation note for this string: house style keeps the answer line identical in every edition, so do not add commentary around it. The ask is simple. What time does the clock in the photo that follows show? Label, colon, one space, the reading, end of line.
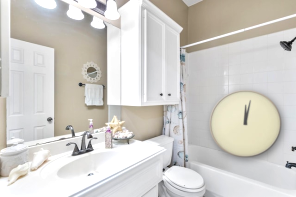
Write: 12:02
